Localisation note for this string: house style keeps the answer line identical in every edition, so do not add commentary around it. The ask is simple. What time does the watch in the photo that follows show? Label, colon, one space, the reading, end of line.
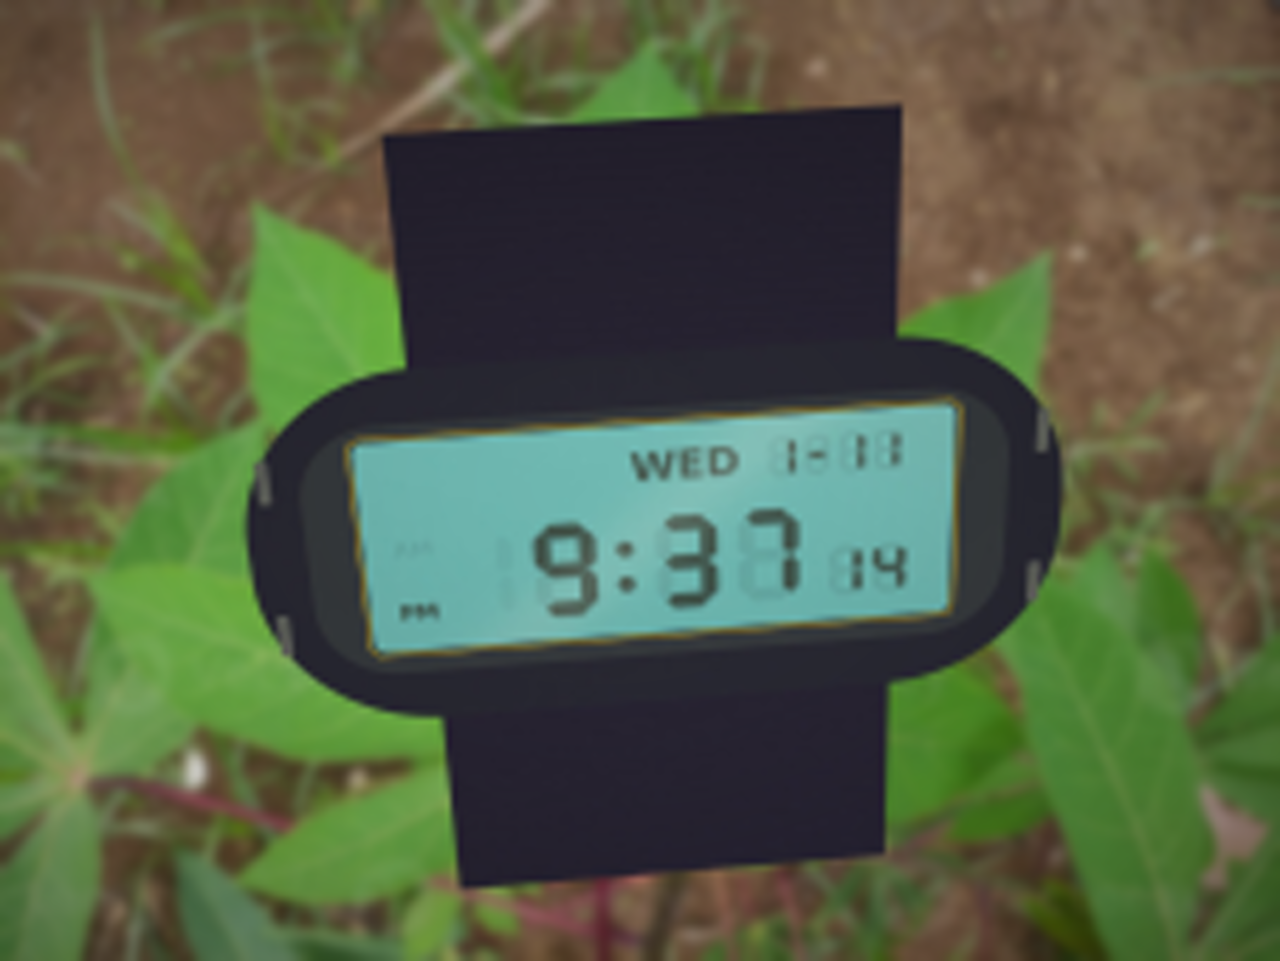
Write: 9:37:14
